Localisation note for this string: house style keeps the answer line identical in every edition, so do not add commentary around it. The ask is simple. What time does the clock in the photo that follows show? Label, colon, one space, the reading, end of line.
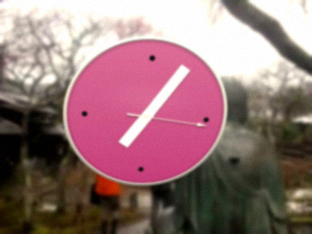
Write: 7:05:16
